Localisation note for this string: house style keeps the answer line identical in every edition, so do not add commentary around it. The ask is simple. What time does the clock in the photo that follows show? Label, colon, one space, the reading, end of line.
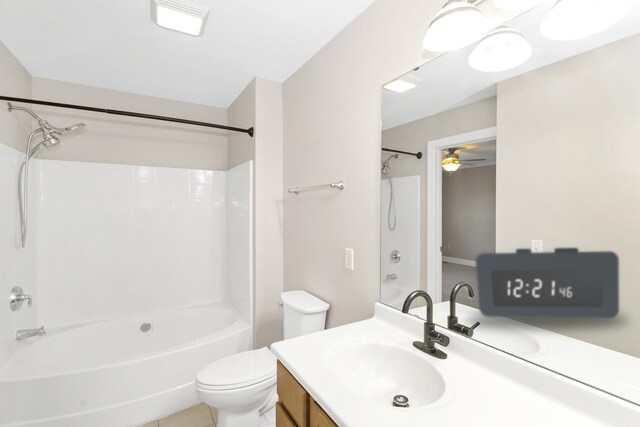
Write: 12:21
